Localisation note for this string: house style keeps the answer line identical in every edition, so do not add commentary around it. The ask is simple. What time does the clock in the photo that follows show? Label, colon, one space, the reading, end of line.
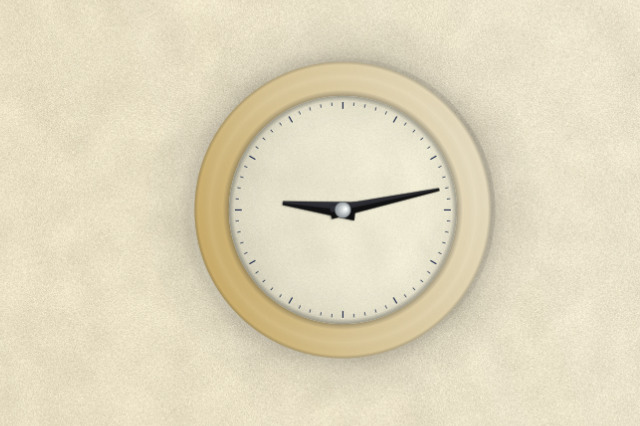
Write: 9:13
